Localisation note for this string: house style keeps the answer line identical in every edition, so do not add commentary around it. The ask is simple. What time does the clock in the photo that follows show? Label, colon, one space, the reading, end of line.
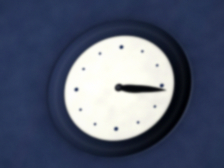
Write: 3:16
